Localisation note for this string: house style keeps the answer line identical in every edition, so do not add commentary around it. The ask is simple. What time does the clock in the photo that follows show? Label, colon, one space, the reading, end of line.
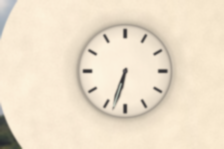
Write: 6:33
